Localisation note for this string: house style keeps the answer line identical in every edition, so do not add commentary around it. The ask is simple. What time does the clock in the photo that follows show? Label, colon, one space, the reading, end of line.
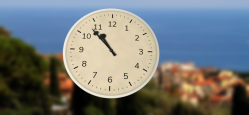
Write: 10:53
